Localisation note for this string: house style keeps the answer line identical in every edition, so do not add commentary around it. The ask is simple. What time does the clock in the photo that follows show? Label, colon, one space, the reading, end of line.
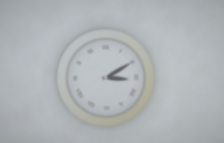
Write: 3:10
